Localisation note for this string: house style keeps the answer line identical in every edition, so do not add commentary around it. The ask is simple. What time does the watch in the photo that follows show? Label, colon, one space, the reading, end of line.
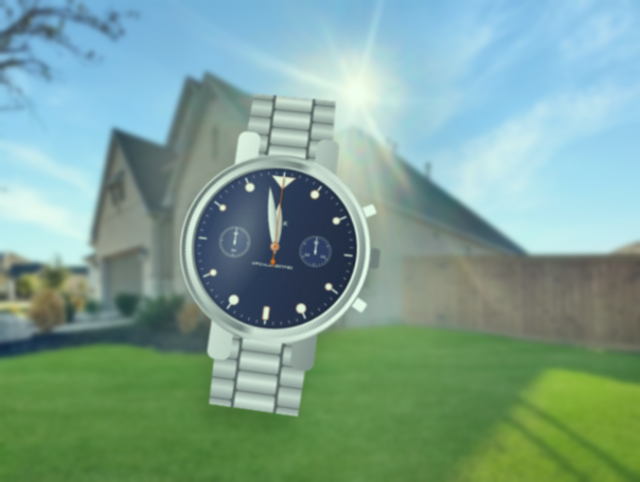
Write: 11:58
